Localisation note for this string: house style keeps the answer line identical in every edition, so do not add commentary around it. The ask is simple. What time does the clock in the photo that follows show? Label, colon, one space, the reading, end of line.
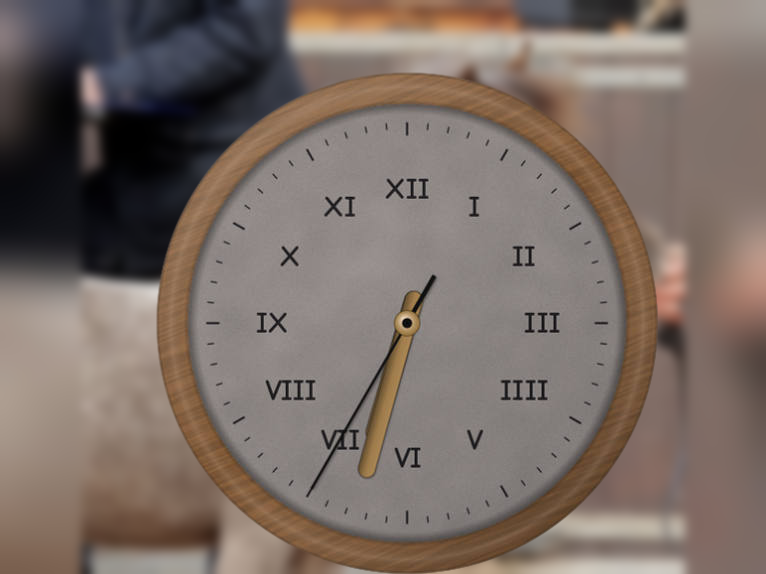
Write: 6:32:35
